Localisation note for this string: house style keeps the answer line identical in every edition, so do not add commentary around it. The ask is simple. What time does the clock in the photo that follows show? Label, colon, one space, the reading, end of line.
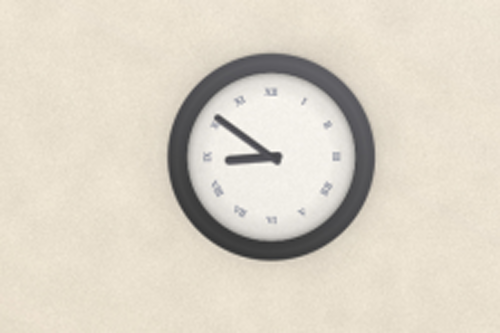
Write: 8:51
